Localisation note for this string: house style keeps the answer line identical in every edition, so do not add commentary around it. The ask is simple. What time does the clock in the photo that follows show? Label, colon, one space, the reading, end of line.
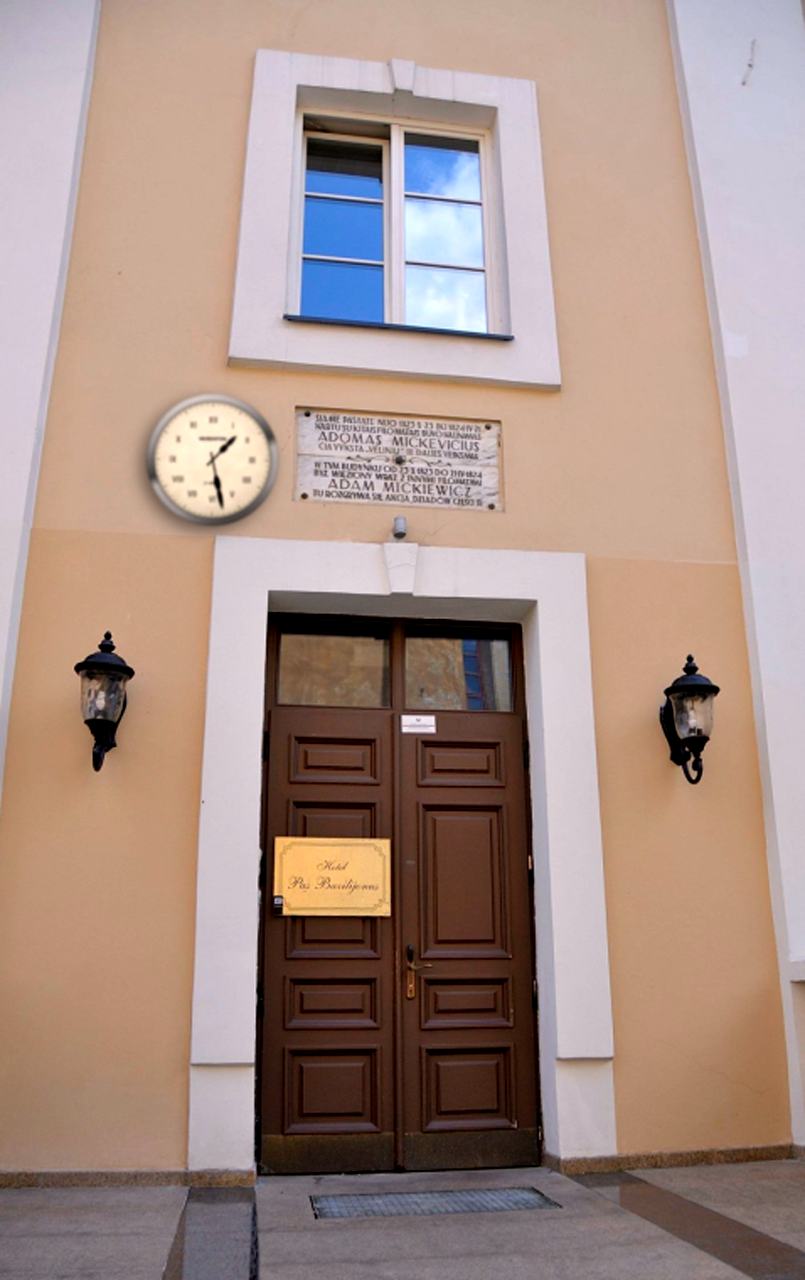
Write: 1:28
